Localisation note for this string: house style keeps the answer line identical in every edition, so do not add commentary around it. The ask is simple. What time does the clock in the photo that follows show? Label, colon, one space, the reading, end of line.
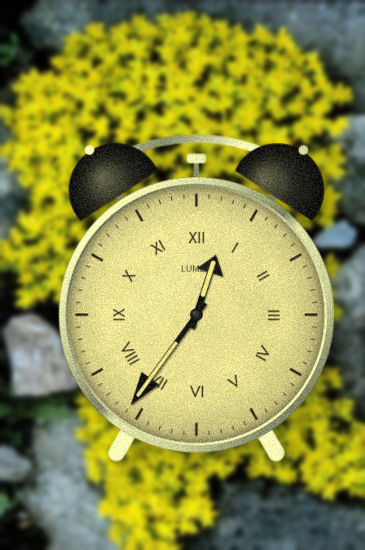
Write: 12:36
